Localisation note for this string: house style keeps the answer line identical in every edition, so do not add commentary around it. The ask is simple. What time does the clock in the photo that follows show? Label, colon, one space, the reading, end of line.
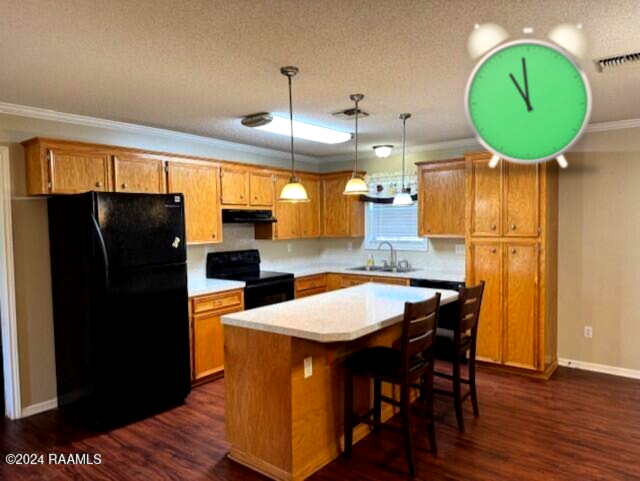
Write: 10:59
